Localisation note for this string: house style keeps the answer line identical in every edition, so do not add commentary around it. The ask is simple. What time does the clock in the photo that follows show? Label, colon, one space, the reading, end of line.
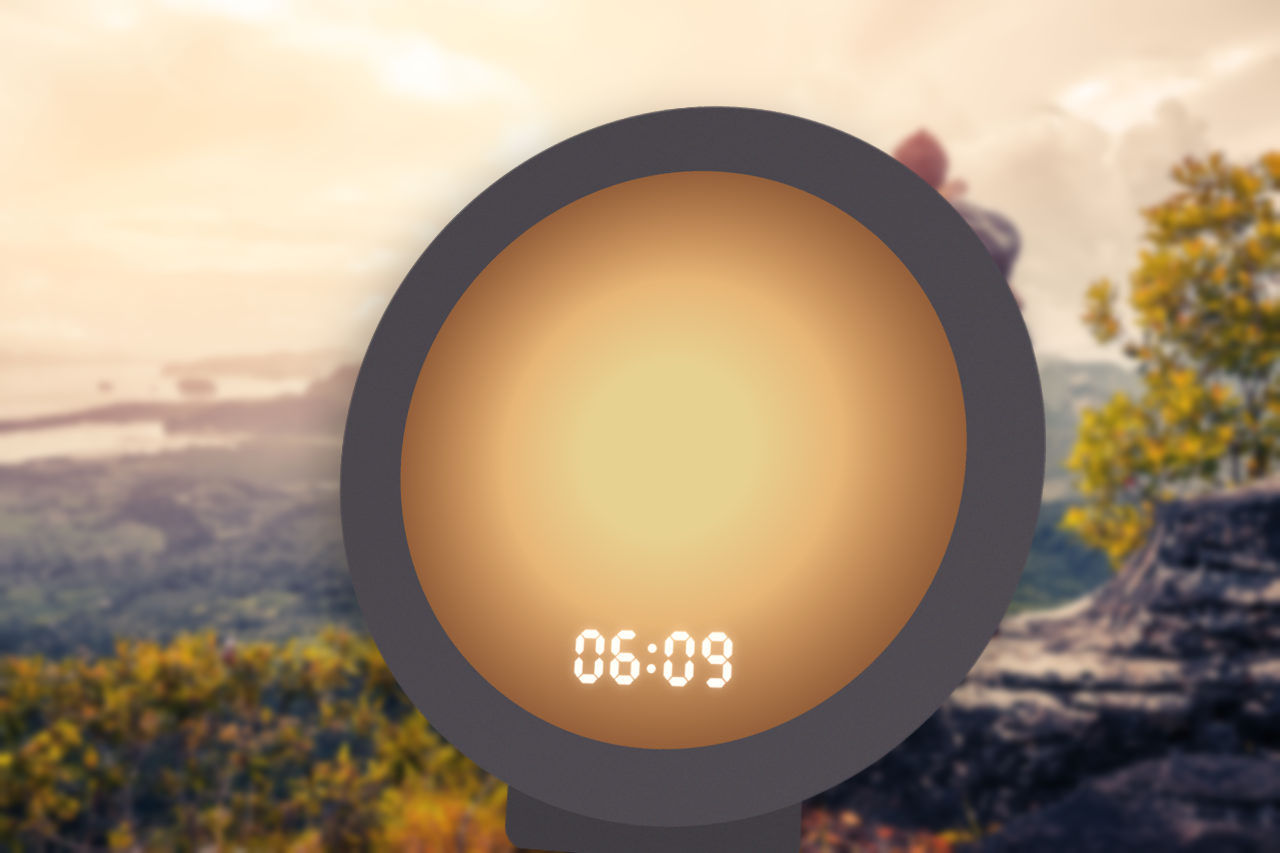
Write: 6:09
